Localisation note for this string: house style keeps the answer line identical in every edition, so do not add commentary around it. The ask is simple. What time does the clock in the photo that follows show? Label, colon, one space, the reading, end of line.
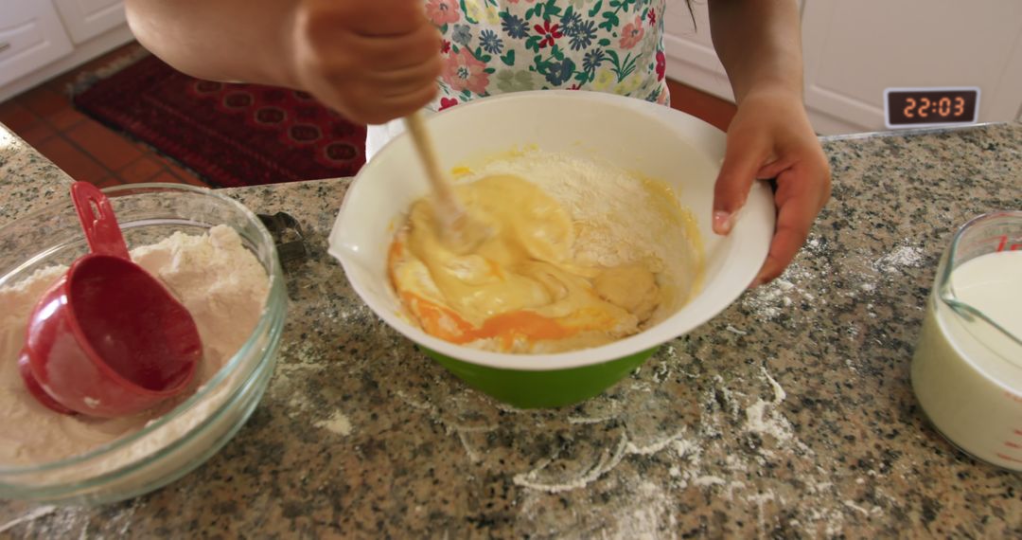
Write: 22:03
